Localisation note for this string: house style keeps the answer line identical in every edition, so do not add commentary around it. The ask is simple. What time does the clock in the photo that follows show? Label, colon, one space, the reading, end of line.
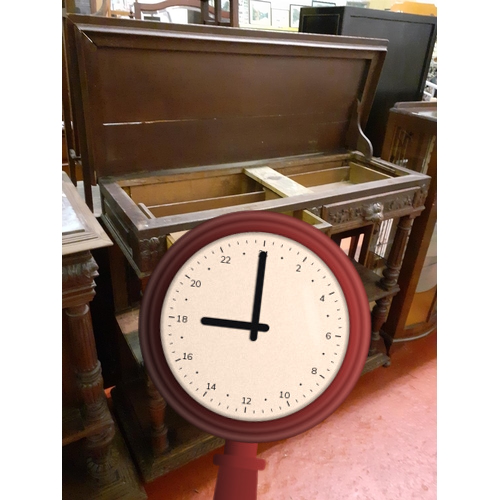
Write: 18:00
